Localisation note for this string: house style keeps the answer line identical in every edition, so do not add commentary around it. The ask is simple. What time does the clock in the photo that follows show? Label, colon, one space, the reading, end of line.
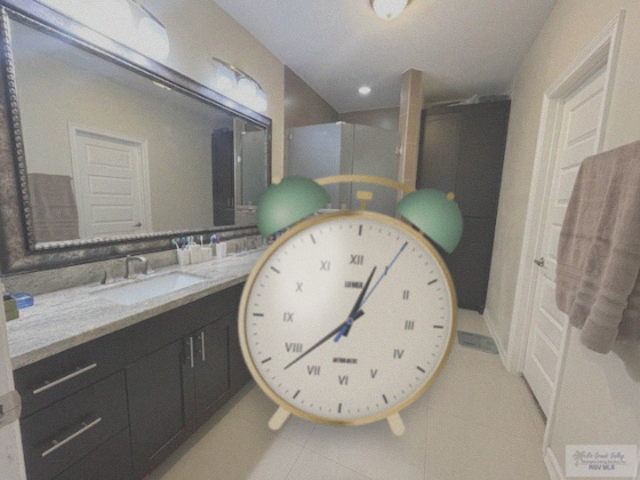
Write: 12:38:05
